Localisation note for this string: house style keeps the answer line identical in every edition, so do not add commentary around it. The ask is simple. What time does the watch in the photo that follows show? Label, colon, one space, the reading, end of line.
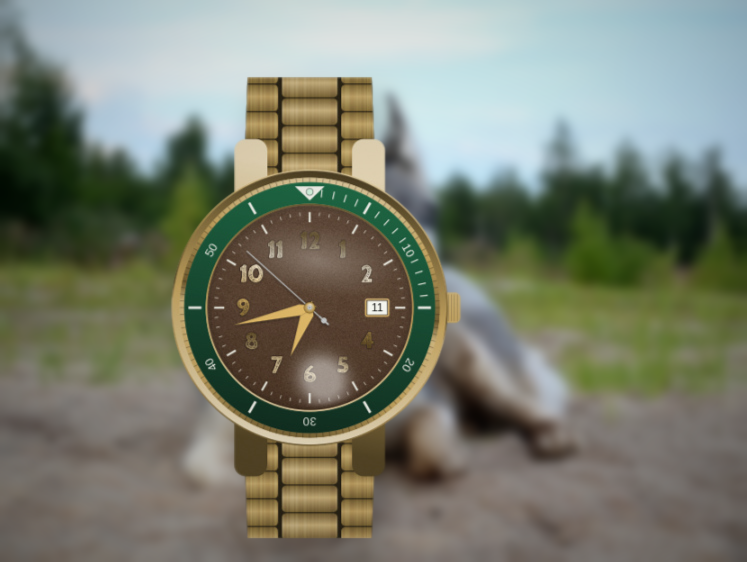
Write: 6:42:52
